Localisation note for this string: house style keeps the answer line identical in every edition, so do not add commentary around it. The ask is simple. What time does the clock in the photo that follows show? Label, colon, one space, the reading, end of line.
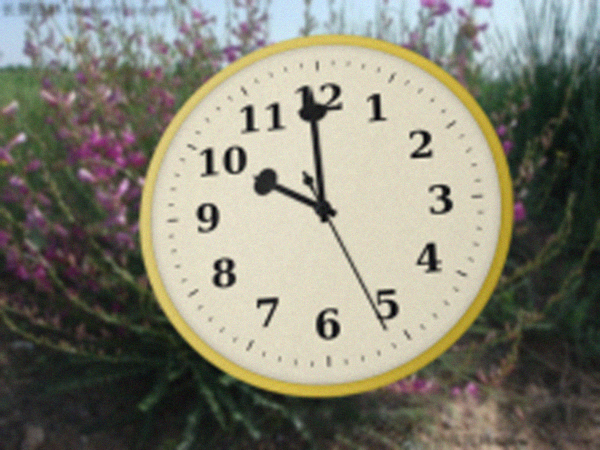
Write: 9:59:26
